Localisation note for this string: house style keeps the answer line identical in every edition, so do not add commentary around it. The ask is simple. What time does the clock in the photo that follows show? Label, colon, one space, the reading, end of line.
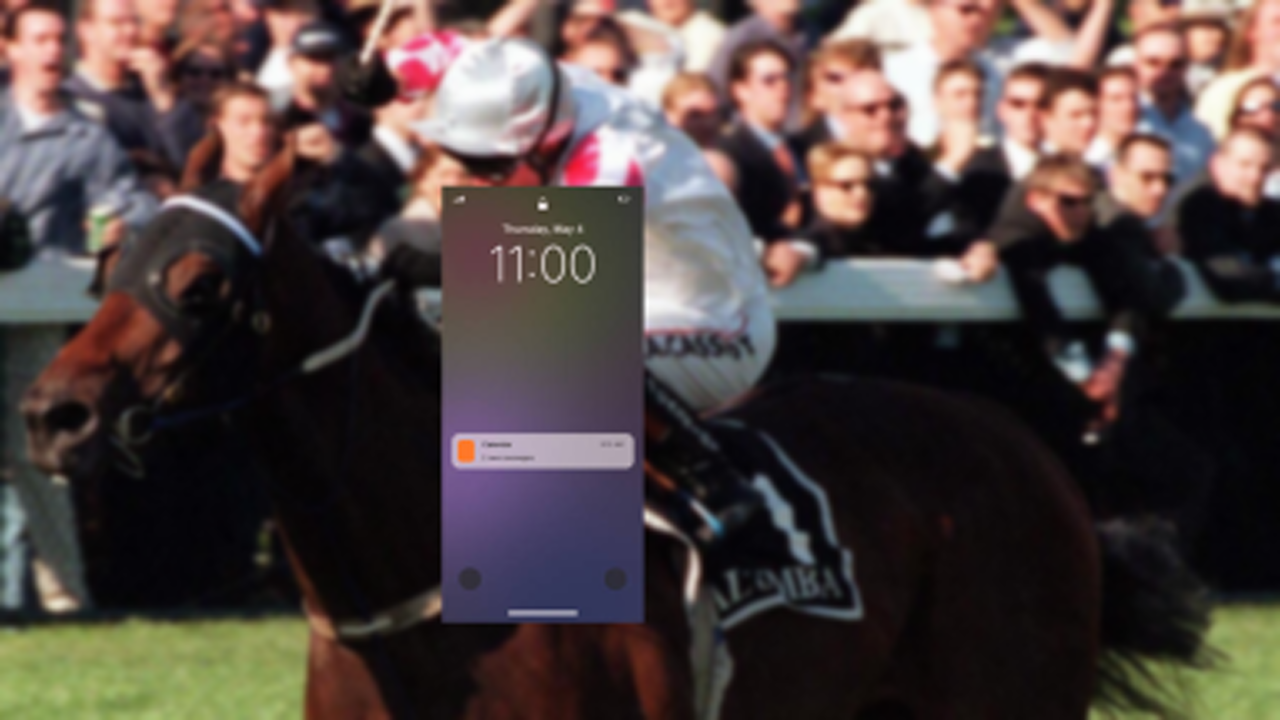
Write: 11:00
